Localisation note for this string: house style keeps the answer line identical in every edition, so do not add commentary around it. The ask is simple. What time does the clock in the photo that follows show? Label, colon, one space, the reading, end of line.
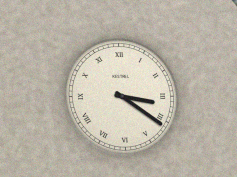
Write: 3:21
